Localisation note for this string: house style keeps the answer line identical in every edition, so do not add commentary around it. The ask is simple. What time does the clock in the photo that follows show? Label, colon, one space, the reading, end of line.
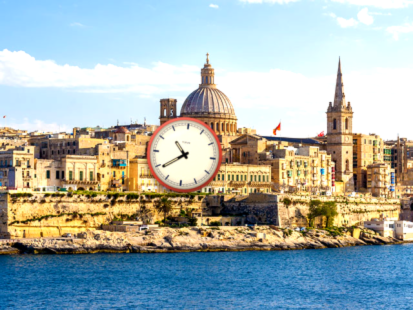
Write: 10:39
